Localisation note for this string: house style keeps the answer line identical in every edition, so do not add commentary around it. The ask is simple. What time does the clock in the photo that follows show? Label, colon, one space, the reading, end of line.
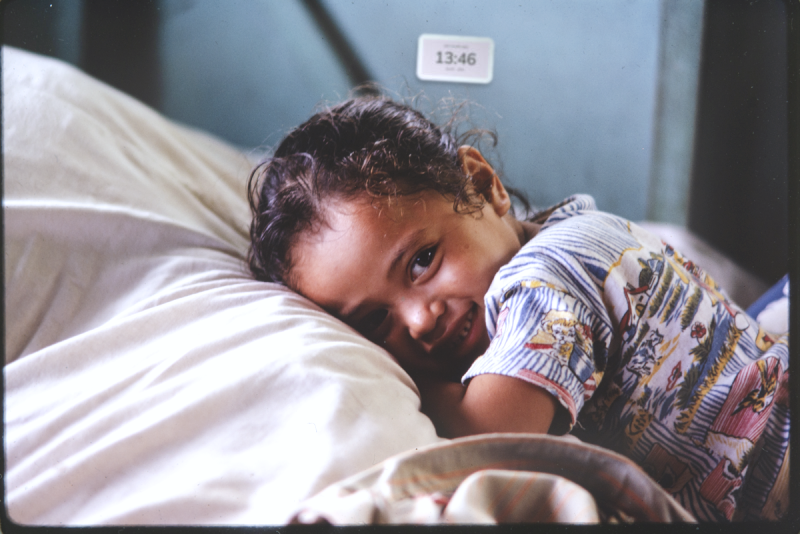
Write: 13:46
